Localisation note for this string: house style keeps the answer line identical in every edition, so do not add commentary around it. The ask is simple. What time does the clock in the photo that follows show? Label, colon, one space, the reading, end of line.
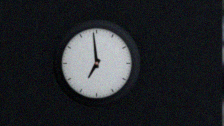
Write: 6:59
